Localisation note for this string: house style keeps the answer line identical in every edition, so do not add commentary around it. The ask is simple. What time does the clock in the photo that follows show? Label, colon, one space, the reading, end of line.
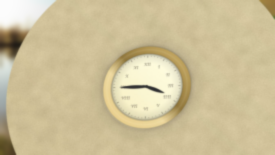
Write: 3:45
